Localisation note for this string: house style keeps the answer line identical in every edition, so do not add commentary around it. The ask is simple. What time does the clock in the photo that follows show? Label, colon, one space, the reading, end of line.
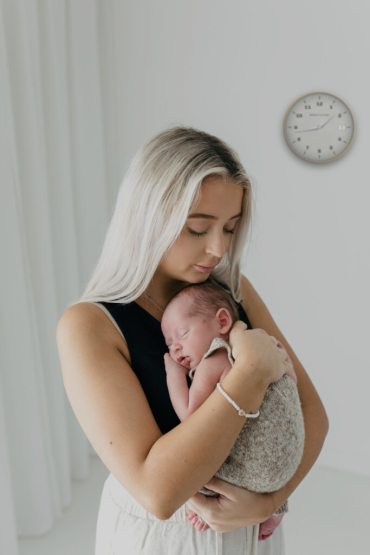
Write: 1:43
